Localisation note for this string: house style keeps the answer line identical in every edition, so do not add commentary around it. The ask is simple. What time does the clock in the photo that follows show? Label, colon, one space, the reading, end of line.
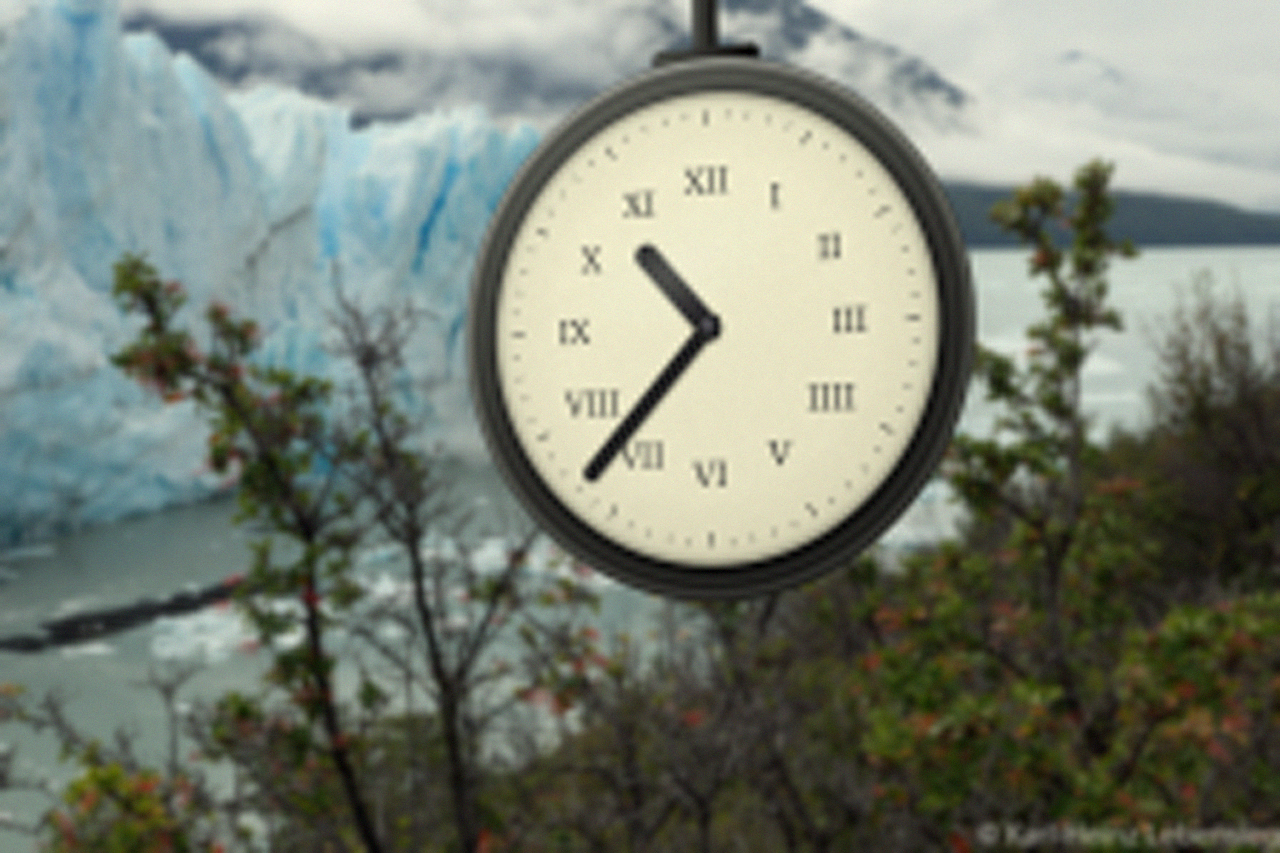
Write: 10:37
